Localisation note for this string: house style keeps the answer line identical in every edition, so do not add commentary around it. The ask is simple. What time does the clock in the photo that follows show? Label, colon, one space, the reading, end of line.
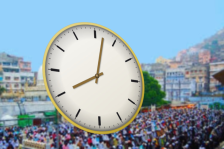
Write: 8:02
